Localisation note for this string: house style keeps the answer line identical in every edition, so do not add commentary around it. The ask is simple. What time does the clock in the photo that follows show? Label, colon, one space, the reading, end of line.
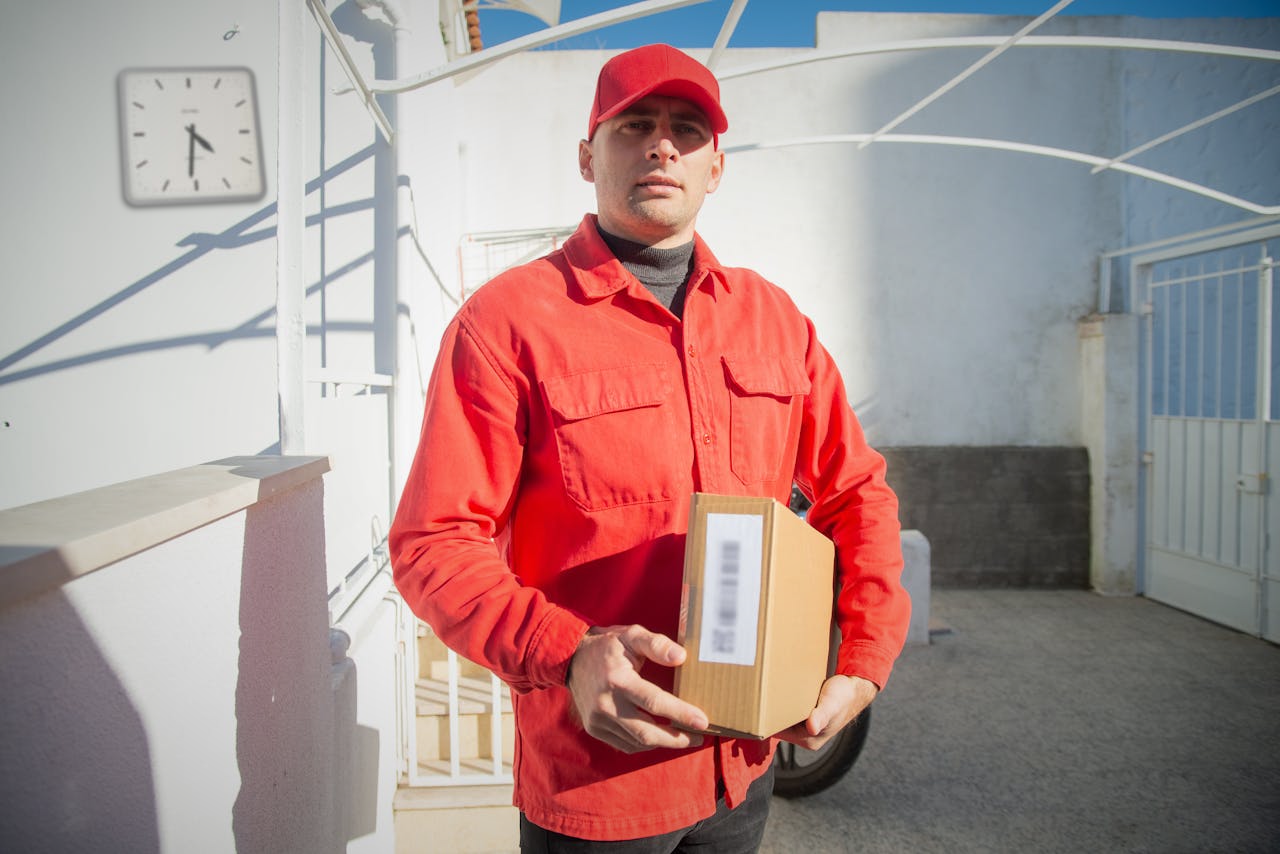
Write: 4:31
